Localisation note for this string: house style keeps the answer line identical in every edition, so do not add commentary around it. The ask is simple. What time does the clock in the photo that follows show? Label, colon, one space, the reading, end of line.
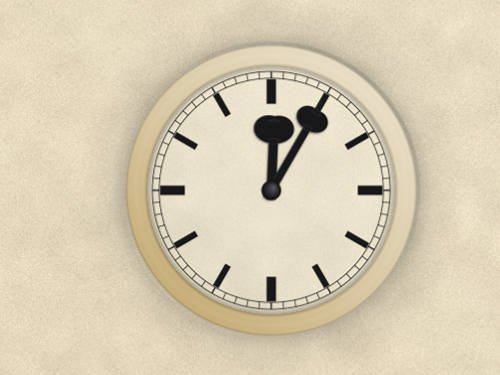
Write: 12:05
